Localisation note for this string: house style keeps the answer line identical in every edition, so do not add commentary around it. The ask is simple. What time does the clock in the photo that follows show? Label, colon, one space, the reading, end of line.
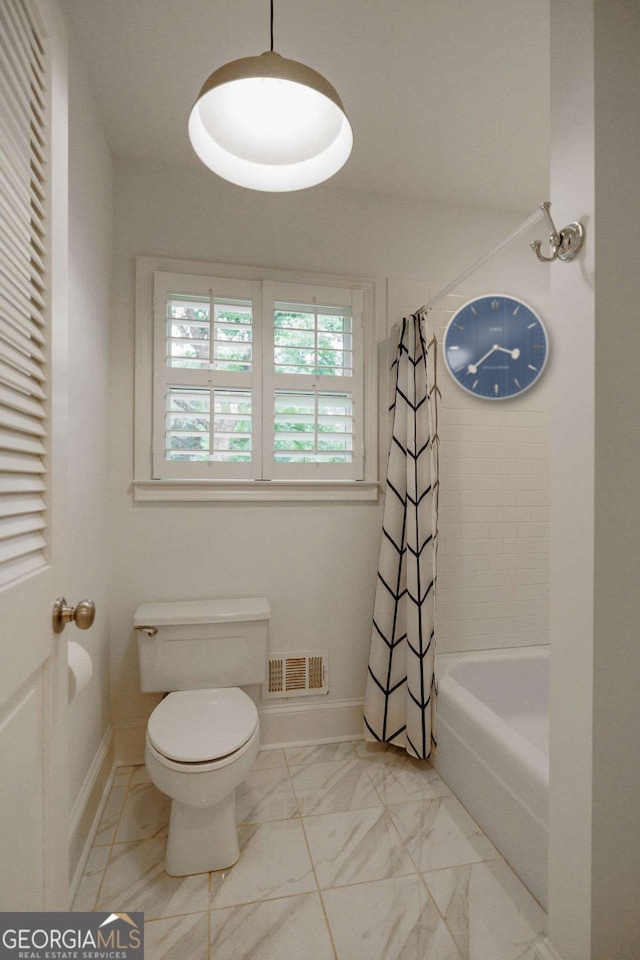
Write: 3:38
